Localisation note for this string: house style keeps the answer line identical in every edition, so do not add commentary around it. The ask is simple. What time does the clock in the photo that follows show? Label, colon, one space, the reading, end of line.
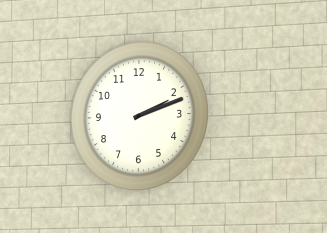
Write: 2:12
